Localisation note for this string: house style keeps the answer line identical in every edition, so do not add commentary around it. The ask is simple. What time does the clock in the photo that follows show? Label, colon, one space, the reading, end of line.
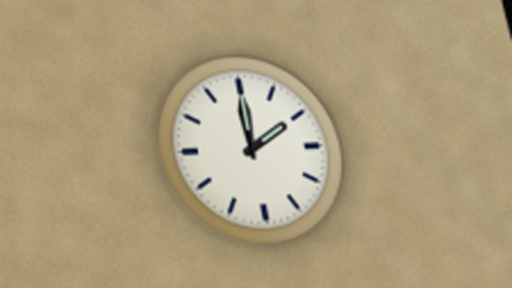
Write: 2:00
